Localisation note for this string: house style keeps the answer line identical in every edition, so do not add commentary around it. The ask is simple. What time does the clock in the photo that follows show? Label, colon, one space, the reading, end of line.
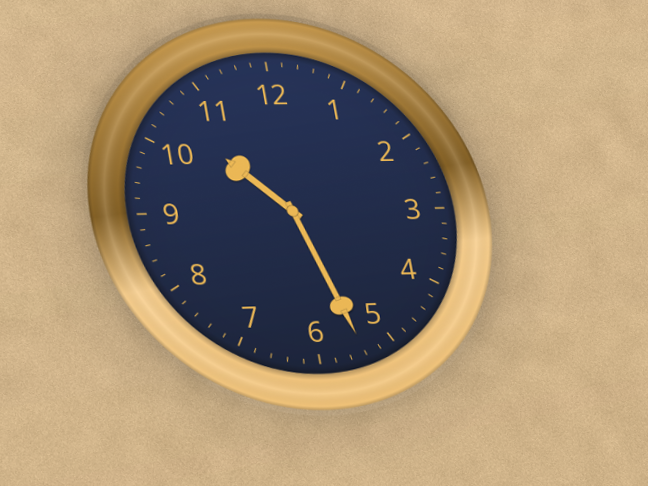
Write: 10:27
